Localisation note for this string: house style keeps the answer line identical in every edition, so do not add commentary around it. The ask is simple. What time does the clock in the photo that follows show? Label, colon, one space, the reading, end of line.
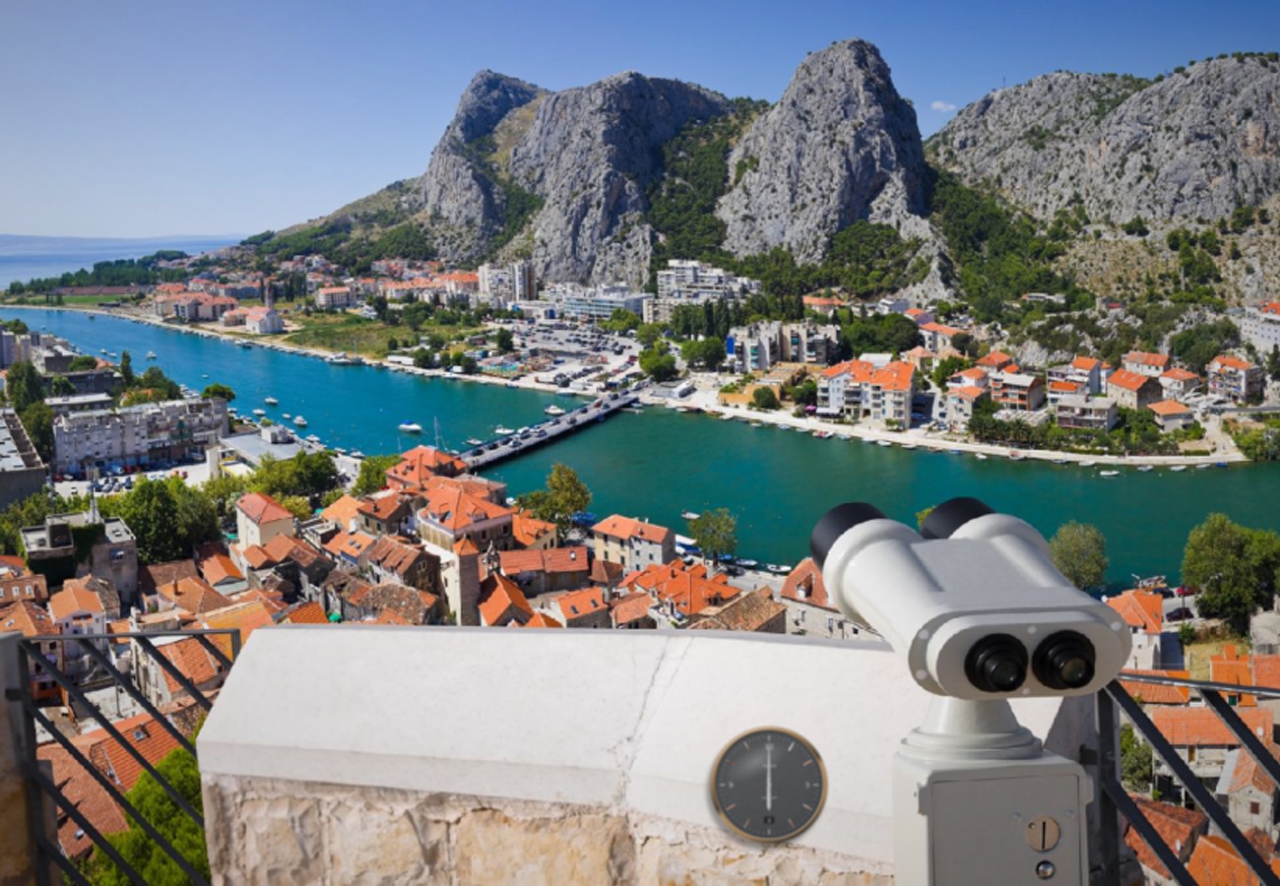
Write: 6:00
